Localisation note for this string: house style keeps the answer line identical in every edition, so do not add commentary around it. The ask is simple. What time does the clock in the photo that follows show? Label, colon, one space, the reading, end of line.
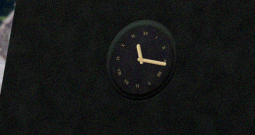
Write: 11:16
